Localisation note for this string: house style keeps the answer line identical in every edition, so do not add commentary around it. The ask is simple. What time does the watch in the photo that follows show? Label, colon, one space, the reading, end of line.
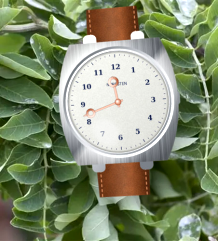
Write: 11:42
